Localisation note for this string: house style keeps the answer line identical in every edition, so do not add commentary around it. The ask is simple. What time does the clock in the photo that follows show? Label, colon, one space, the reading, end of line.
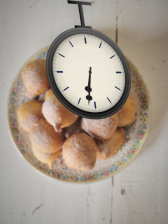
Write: 6:32
